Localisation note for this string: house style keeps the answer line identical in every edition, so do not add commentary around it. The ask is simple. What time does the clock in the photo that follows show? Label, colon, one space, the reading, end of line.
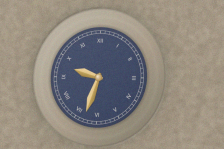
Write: 9:33
